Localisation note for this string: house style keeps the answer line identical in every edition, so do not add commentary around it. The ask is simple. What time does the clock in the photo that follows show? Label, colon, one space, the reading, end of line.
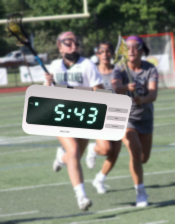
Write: 5:43
